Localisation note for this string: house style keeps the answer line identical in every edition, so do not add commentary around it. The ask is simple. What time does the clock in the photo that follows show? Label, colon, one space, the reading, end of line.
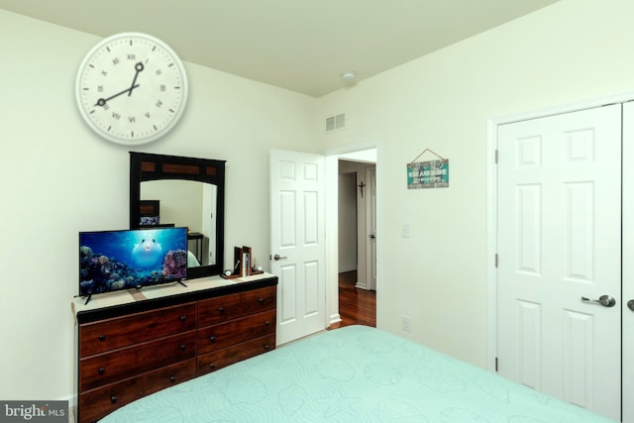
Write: 12:41
